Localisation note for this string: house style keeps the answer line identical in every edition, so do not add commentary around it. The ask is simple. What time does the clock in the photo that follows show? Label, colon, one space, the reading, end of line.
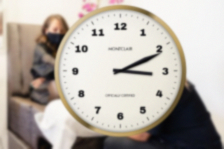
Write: 3:11
